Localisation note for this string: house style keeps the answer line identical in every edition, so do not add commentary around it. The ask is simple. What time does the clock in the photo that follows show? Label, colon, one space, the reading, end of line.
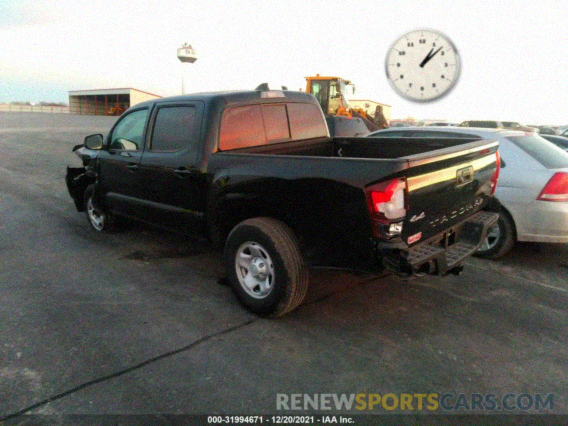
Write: 1:08
